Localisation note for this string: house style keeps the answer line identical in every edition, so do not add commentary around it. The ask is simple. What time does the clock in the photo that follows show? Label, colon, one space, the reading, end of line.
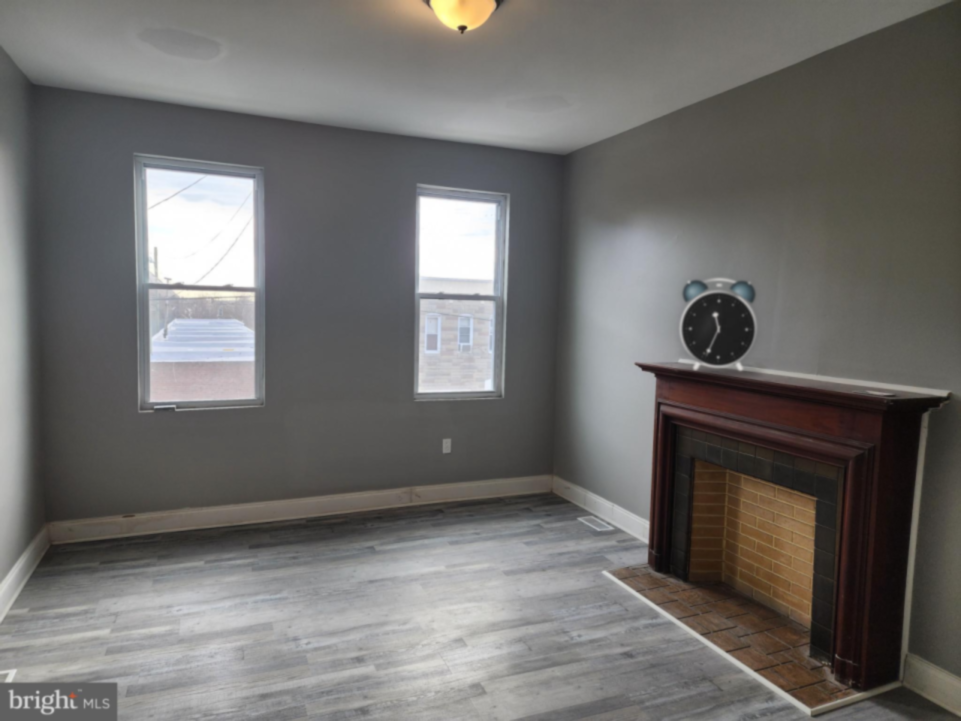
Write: 11:34
